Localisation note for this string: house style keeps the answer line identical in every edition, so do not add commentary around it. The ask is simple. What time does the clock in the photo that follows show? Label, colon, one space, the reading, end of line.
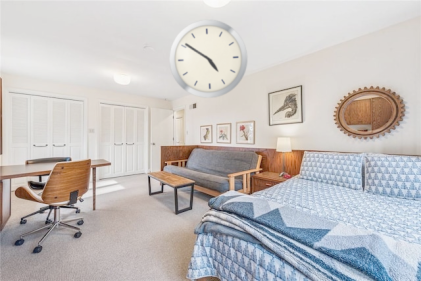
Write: 4:51
